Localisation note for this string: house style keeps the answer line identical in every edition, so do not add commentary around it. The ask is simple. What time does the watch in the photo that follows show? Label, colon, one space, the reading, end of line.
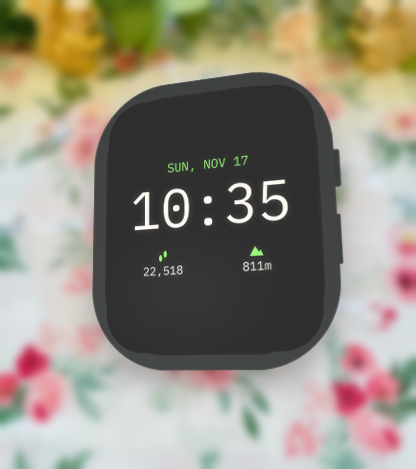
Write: 10:35
